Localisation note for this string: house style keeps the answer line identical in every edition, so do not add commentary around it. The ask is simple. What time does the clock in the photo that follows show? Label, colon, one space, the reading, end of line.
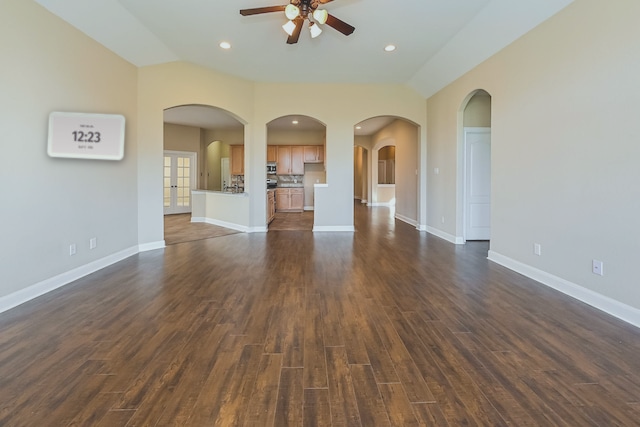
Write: 12:23
